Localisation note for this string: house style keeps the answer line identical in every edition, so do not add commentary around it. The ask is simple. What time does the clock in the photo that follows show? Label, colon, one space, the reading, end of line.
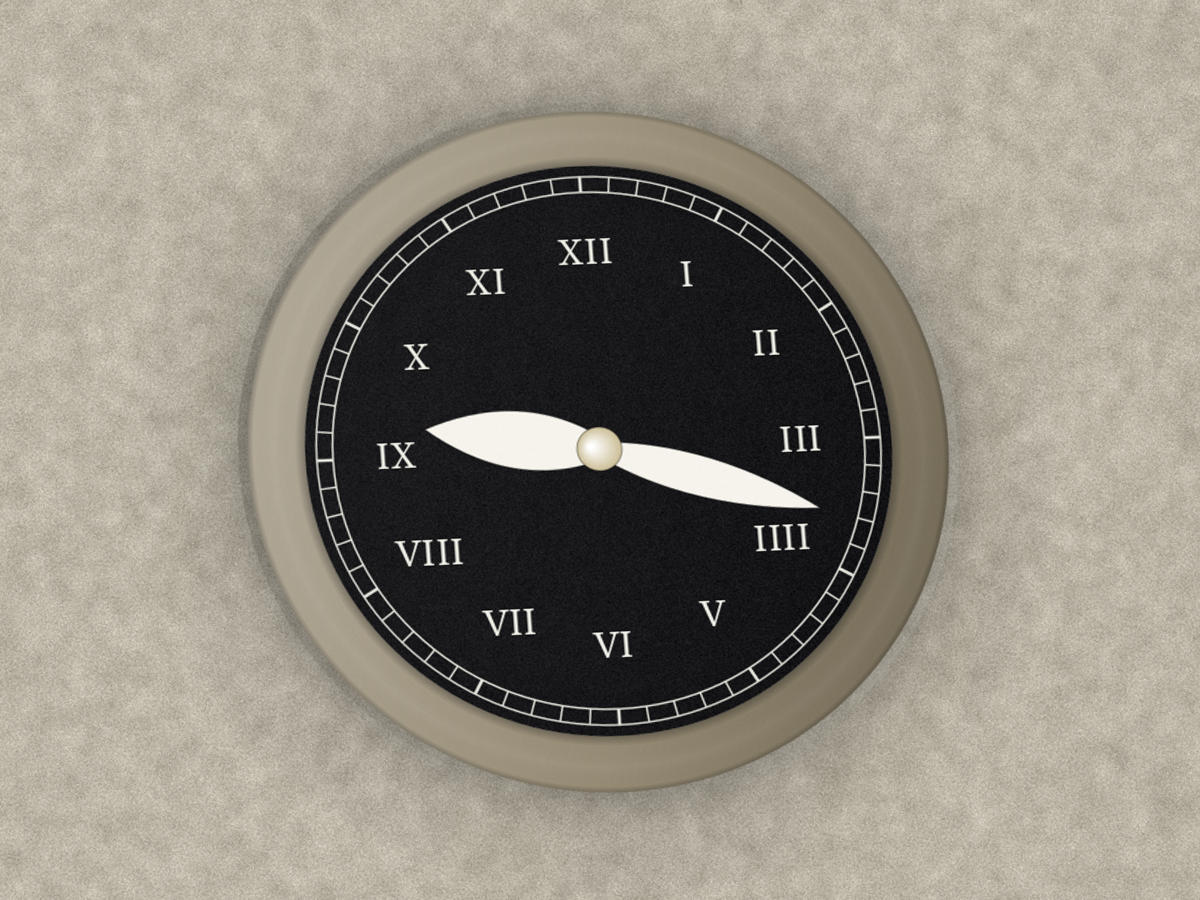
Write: 9:18
